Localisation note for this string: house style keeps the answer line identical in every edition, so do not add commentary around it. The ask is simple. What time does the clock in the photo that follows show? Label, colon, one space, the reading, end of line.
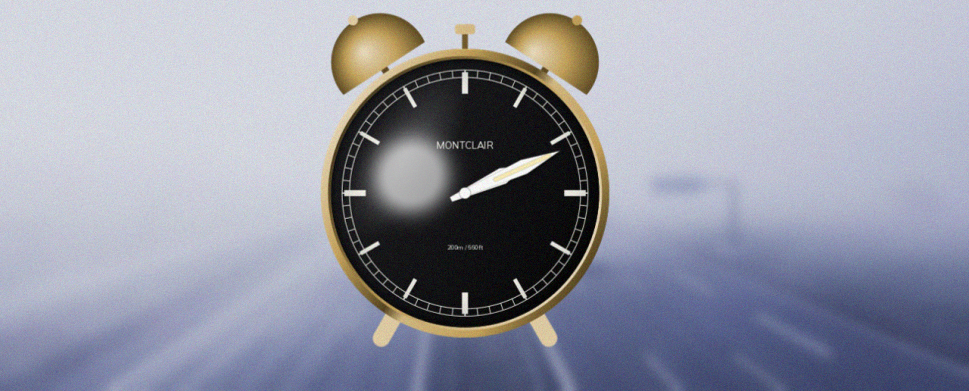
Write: 2:11
